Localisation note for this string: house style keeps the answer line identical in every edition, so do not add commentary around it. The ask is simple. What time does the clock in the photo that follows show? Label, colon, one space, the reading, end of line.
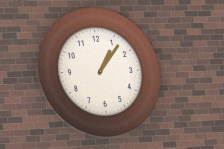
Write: 1:07
